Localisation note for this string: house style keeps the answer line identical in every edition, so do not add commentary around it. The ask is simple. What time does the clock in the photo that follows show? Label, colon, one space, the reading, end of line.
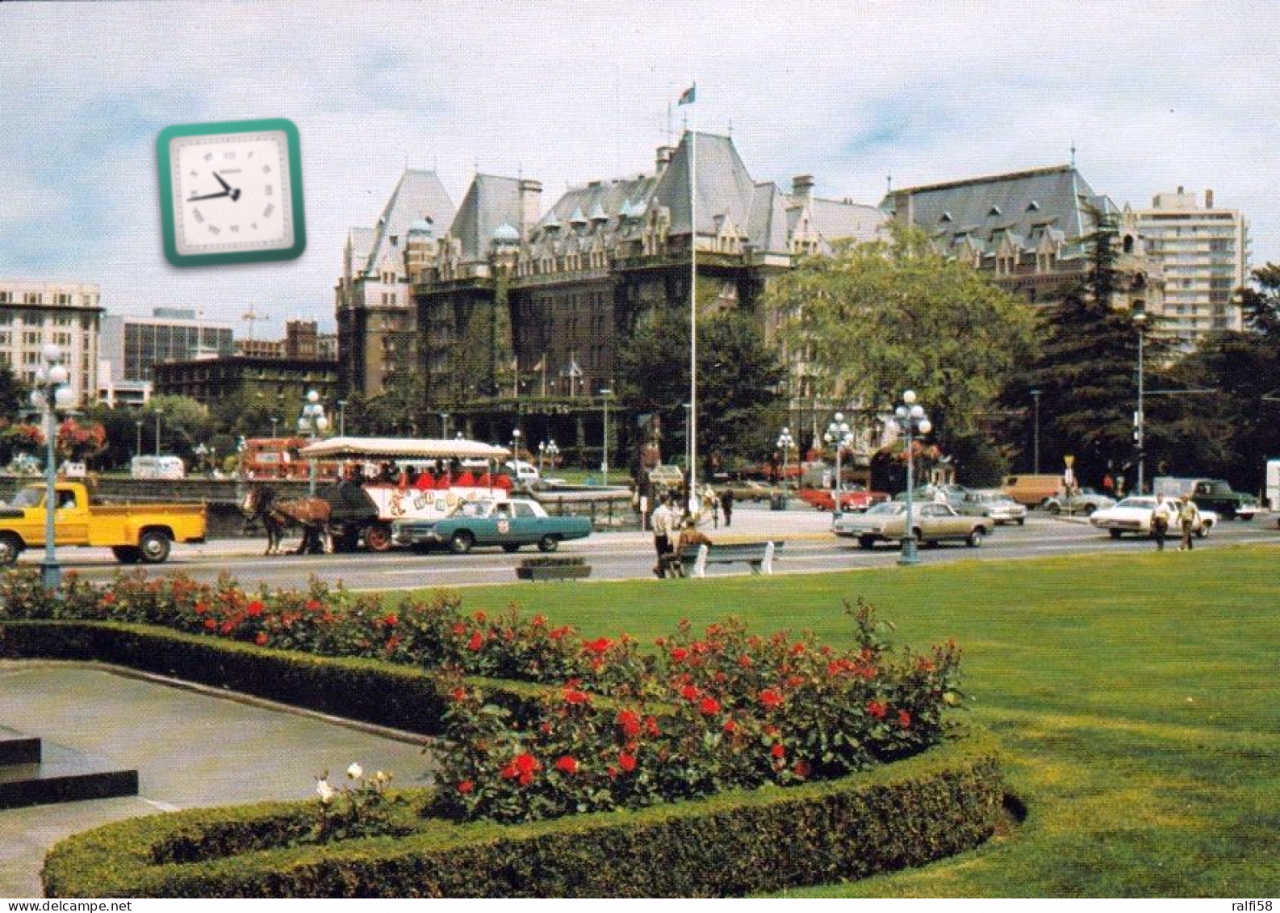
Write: 10:44
